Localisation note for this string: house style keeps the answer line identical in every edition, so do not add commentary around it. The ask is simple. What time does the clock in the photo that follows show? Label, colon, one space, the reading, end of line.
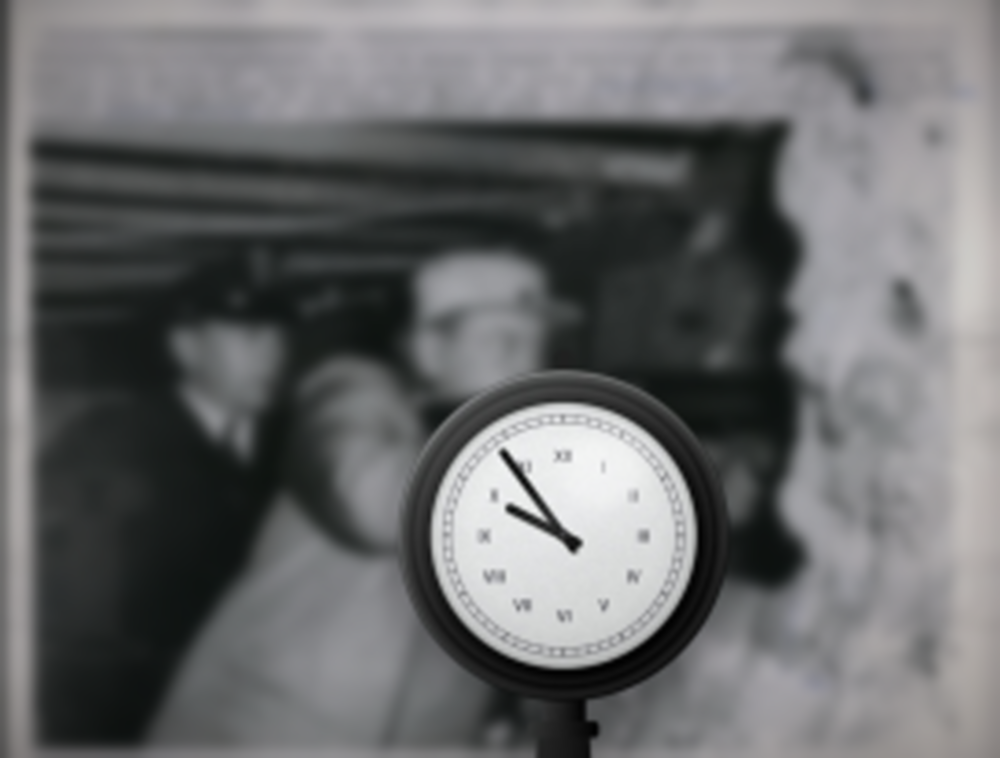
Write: 9:54
